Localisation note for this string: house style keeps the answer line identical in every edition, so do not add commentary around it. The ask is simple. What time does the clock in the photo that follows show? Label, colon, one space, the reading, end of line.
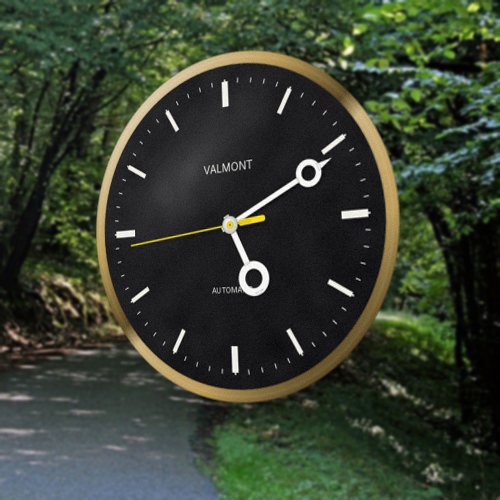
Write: 5:10:44
